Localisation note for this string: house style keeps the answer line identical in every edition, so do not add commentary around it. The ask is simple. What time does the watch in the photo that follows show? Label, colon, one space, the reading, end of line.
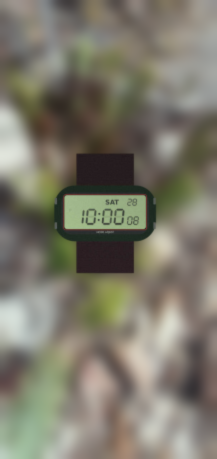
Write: 10:00
